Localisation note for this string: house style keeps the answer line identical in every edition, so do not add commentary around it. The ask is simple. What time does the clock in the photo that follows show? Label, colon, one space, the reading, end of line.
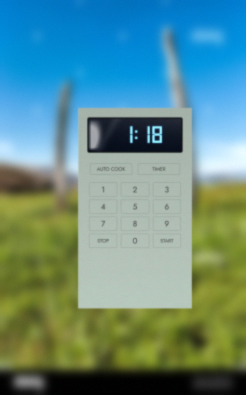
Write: 1:18
